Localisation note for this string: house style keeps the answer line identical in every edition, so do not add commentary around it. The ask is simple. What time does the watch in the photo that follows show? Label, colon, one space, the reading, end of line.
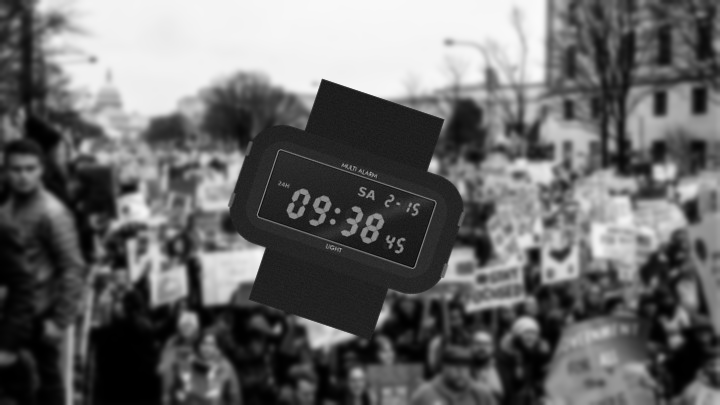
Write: 9:38:45
